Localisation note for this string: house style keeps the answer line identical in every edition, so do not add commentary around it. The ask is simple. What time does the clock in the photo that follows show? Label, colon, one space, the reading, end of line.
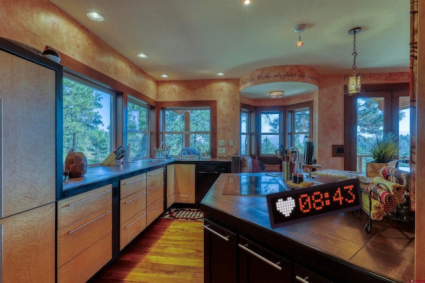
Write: 8:43
